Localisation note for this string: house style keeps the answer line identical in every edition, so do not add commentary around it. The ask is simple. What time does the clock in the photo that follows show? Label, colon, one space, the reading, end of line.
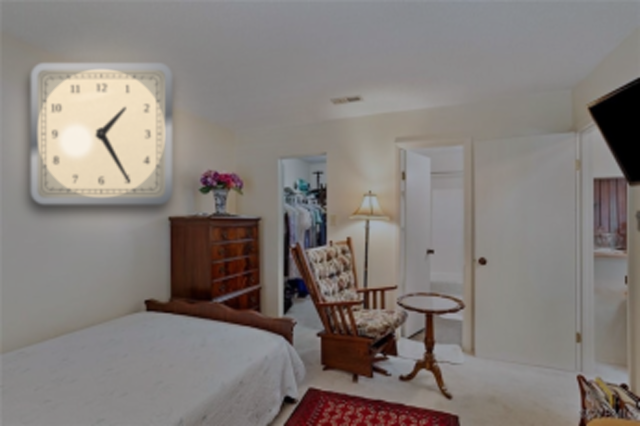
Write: 1:25
